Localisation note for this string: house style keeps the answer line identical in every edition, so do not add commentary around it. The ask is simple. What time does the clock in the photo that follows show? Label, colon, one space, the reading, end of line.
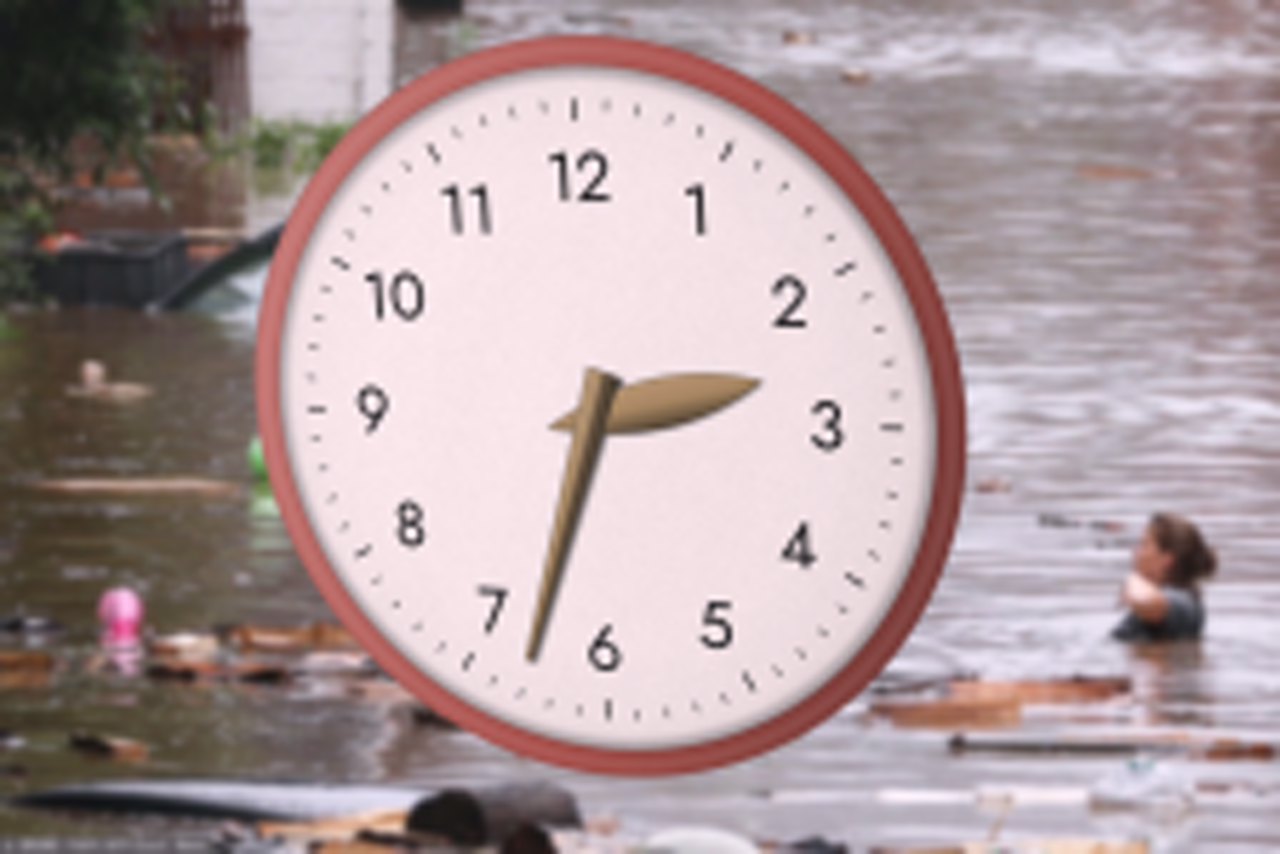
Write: 2:33
